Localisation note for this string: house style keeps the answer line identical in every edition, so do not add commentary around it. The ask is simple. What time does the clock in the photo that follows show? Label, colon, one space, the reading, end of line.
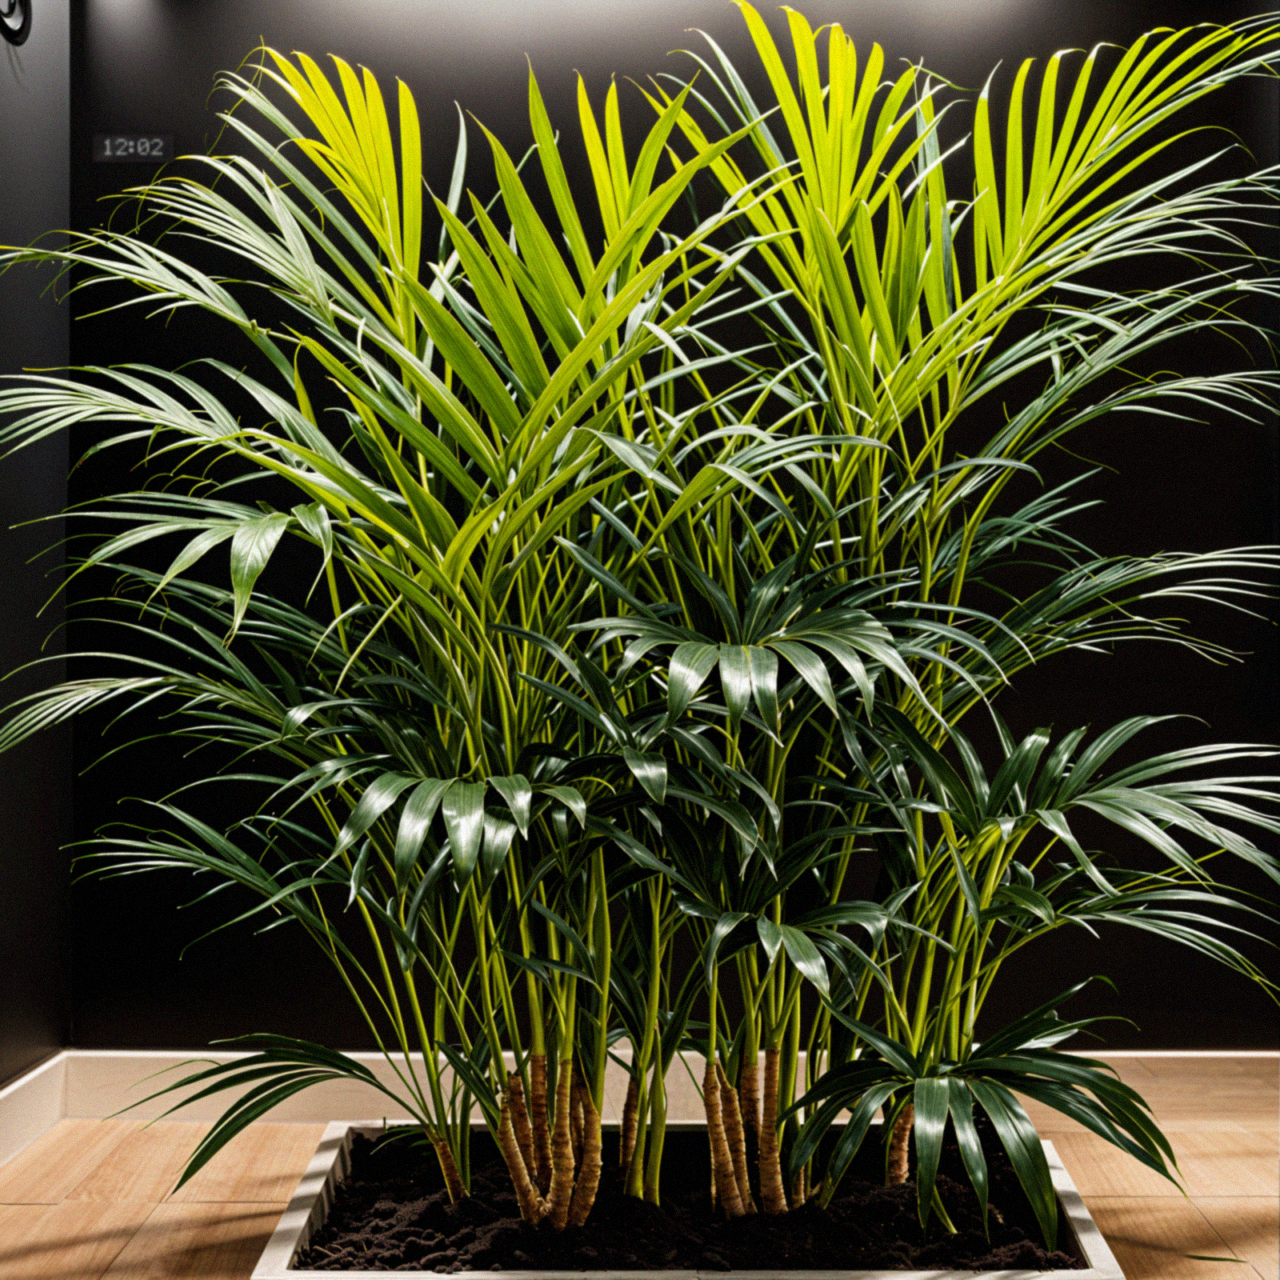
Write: 12:02
